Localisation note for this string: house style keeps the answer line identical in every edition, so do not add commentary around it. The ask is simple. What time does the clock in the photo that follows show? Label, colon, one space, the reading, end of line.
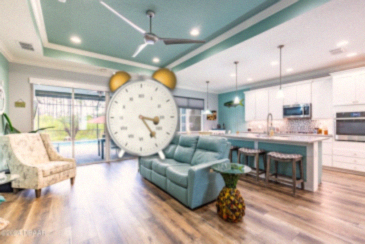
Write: 3:24
